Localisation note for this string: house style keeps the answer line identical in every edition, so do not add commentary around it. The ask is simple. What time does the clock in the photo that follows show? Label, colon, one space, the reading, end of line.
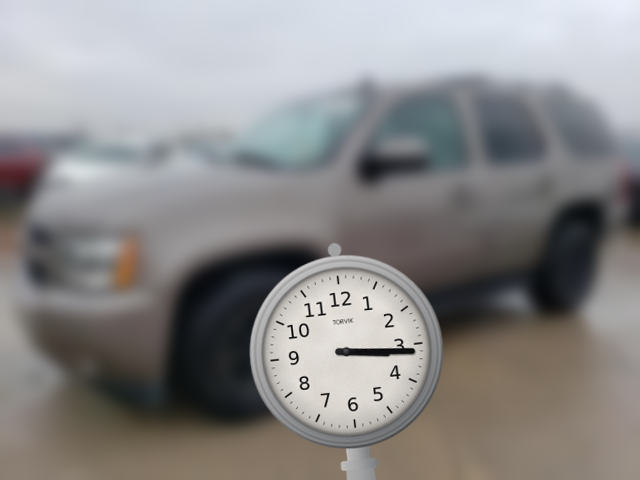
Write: 3:16
